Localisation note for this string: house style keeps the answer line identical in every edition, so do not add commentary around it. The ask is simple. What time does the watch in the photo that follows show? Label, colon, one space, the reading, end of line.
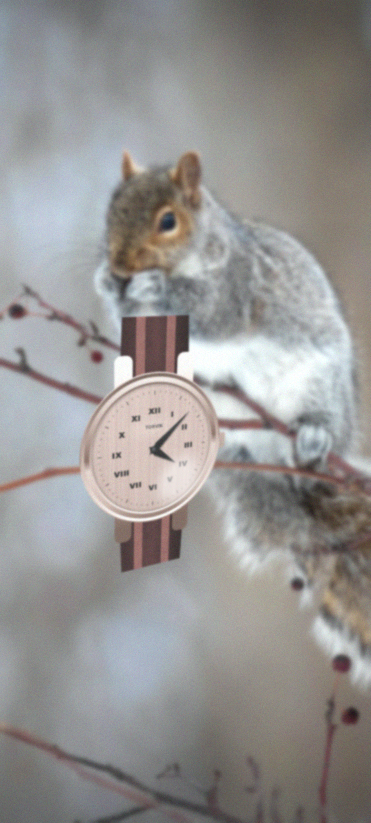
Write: 4:08
